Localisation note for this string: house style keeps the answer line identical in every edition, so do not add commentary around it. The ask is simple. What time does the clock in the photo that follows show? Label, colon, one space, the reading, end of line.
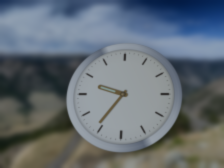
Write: 9:36
